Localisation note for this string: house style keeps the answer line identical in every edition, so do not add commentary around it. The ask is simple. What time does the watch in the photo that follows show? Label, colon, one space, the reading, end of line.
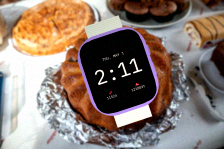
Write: 2:11
